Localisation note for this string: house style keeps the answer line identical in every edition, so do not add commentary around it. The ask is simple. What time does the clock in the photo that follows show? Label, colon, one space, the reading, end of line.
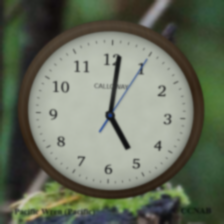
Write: 5:01:05
